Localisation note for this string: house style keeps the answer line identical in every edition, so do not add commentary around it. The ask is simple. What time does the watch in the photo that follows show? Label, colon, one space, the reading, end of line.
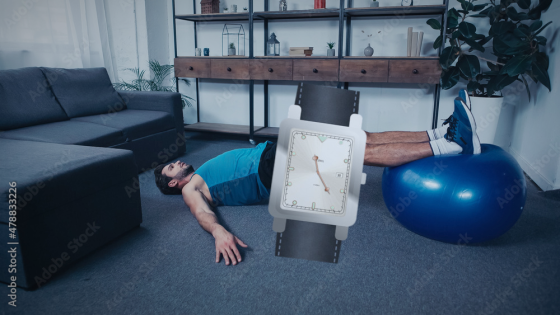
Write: 11:24
